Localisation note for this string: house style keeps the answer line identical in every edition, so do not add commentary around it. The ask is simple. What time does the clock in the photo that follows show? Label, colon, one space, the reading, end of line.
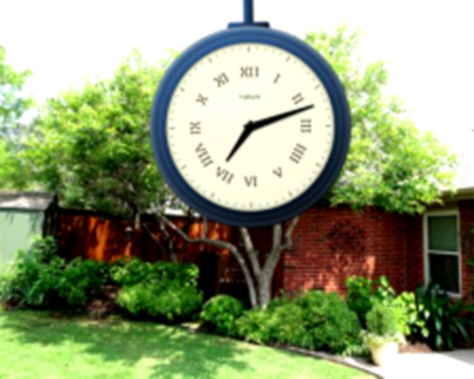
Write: 7:12
